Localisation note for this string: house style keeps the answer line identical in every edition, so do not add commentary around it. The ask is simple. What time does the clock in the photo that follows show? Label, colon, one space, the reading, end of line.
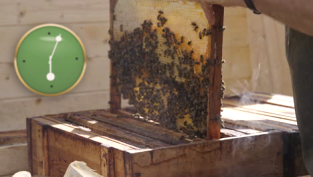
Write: 6:04
